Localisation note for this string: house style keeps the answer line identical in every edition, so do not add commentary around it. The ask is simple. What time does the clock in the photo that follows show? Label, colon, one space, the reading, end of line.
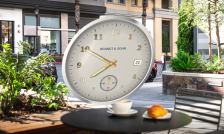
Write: 7:50
